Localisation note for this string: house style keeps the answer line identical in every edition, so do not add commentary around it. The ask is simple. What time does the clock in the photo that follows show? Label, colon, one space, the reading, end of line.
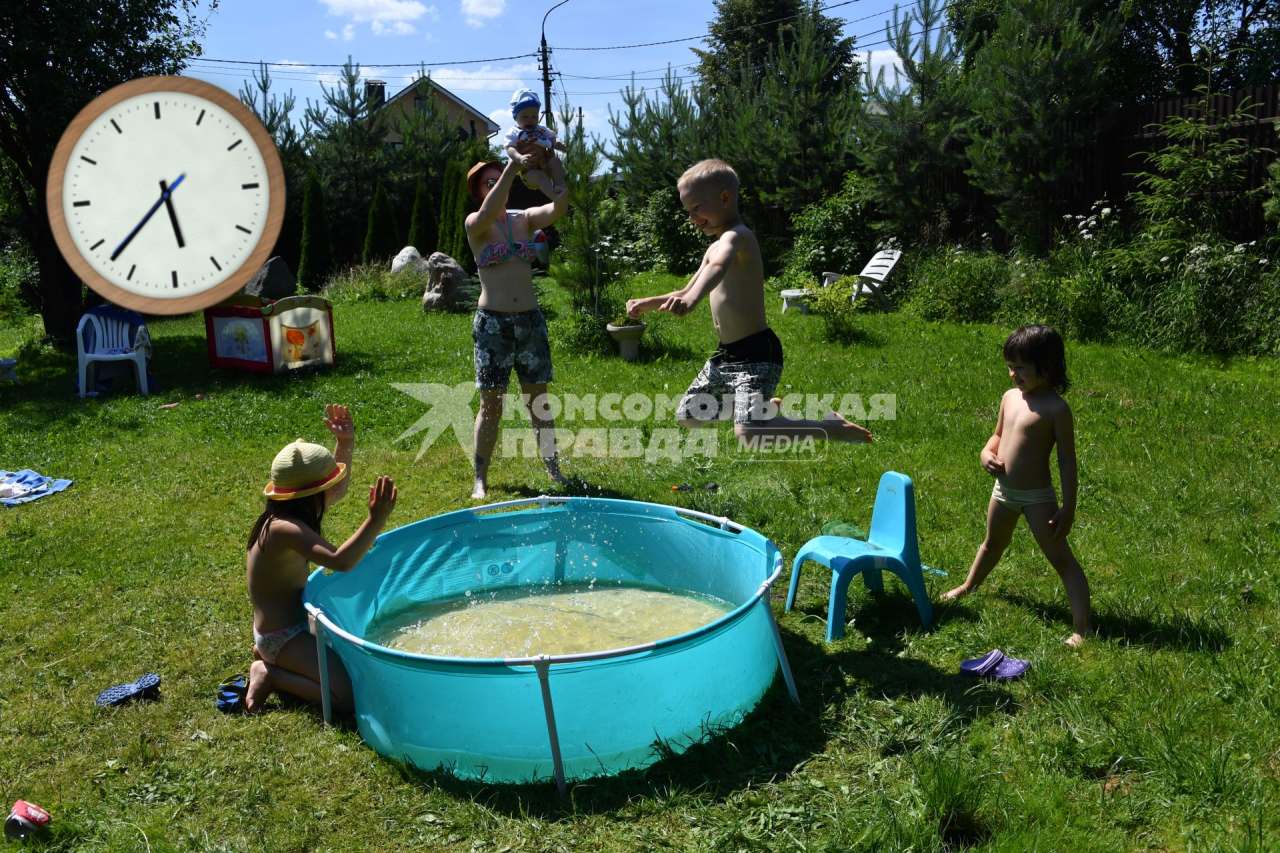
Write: 5:37:38
